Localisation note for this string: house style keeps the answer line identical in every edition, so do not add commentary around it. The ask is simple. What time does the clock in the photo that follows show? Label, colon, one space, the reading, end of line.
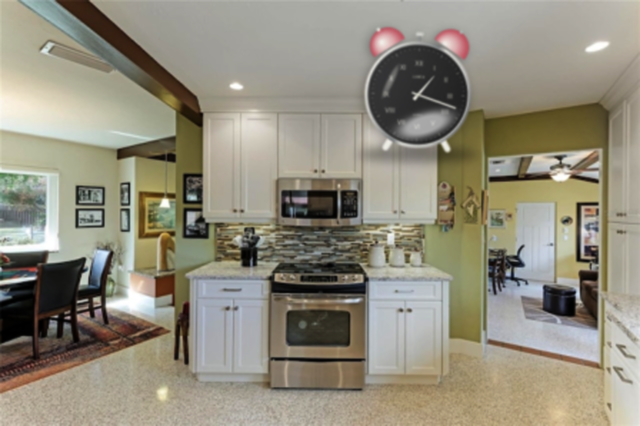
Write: 1:18
